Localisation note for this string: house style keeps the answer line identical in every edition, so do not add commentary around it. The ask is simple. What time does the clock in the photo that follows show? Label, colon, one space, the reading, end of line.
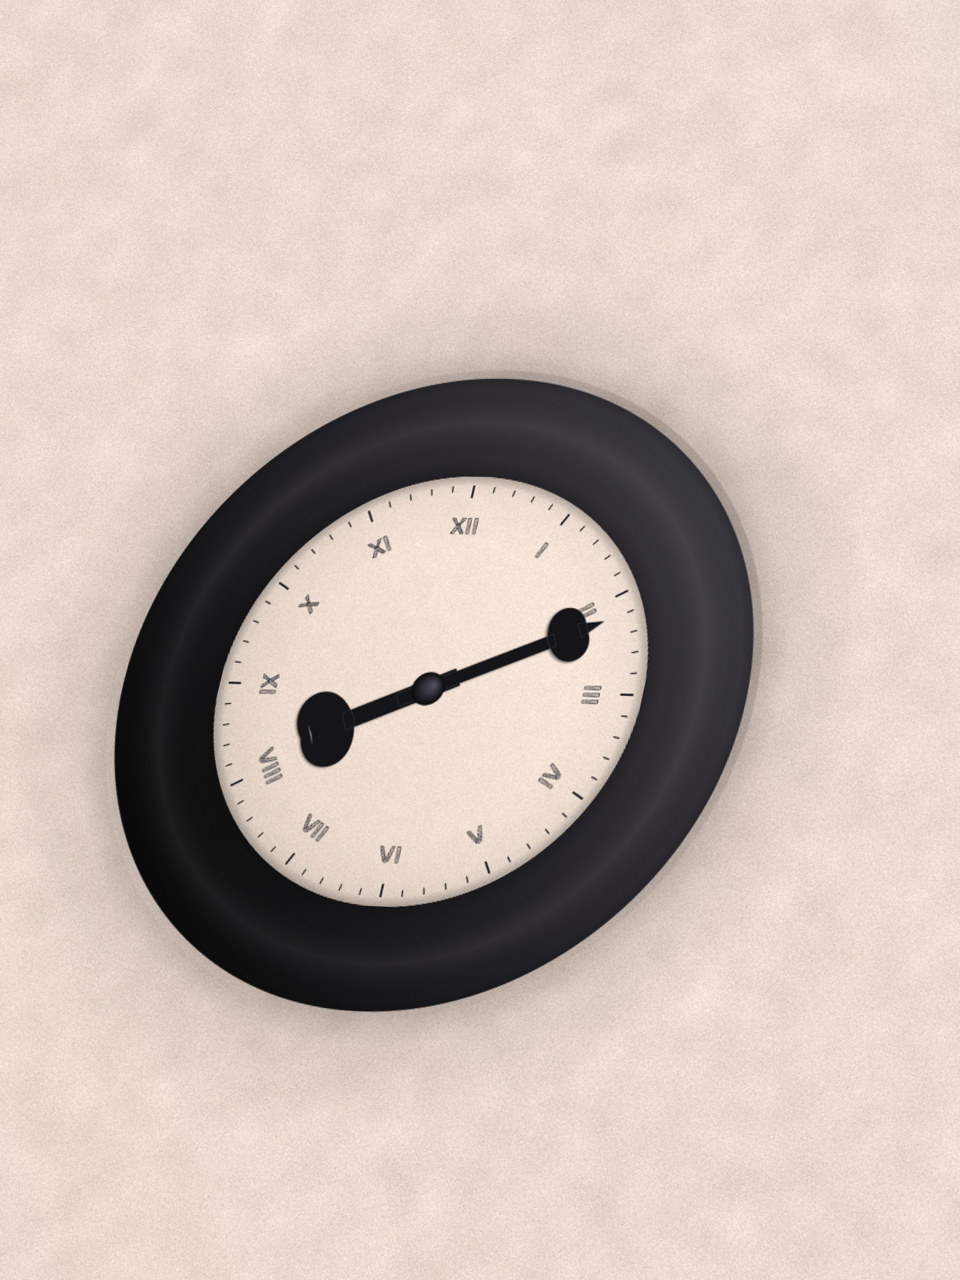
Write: 8:11
